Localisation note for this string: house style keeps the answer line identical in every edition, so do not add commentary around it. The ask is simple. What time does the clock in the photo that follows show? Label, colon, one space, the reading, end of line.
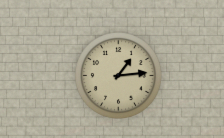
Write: 1:14
